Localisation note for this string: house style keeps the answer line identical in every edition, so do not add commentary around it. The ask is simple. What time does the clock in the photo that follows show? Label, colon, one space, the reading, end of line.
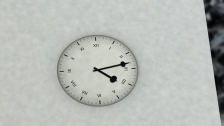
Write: 4:13
